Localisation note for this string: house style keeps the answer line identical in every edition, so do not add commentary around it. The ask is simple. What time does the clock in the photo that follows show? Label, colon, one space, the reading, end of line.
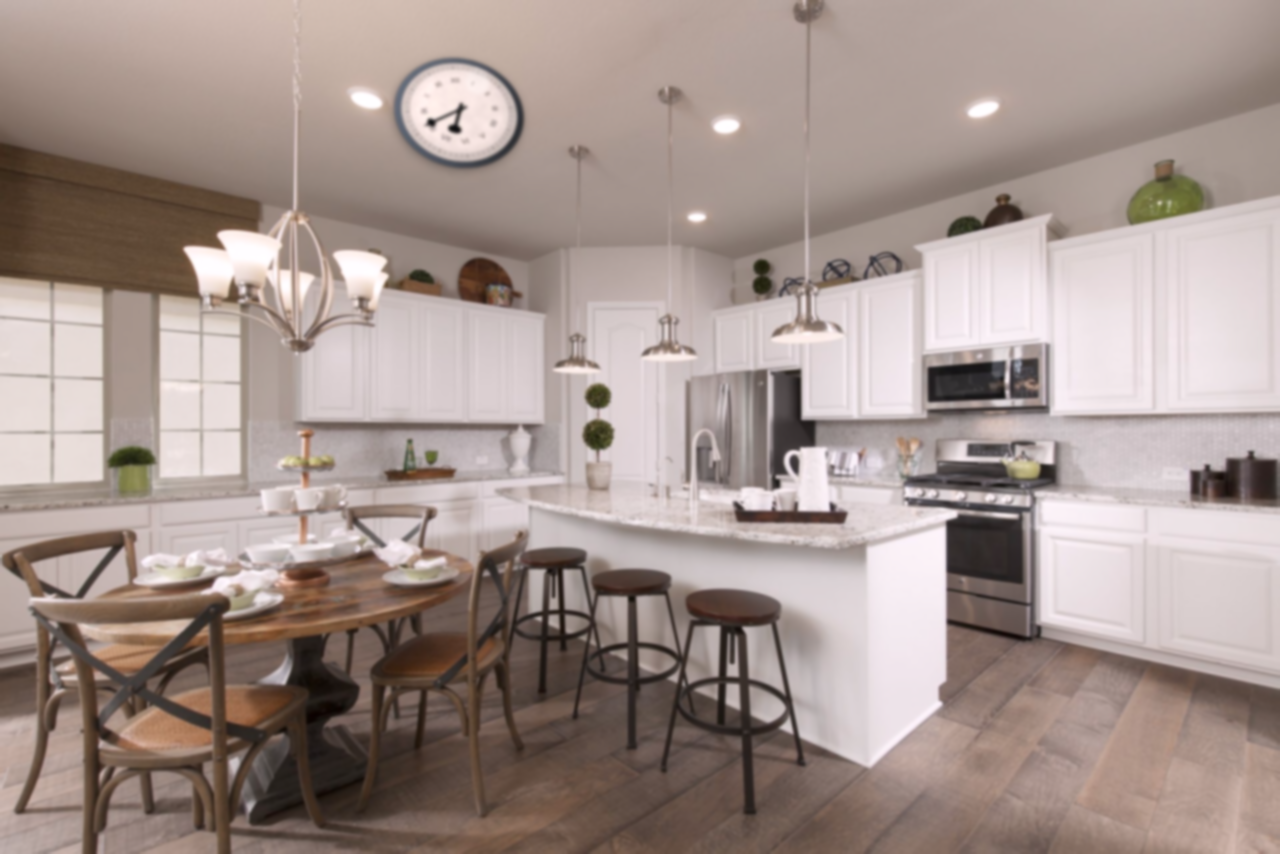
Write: 6:41
